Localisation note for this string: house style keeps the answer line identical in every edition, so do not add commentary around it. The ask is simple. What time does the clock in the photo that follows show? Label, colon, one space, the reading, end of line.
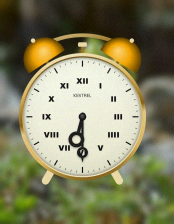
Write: 6:30
